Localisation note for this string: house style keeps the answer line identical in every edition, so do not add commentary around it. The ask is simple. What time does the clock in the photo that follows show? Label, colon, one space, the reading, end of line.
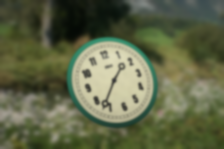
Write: 1:37
